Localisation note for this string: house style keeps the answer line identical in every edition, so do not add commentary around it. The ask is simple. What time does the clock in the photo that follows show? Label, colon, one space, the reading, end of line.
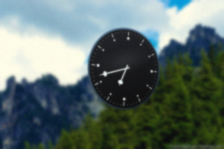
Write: 6:42
